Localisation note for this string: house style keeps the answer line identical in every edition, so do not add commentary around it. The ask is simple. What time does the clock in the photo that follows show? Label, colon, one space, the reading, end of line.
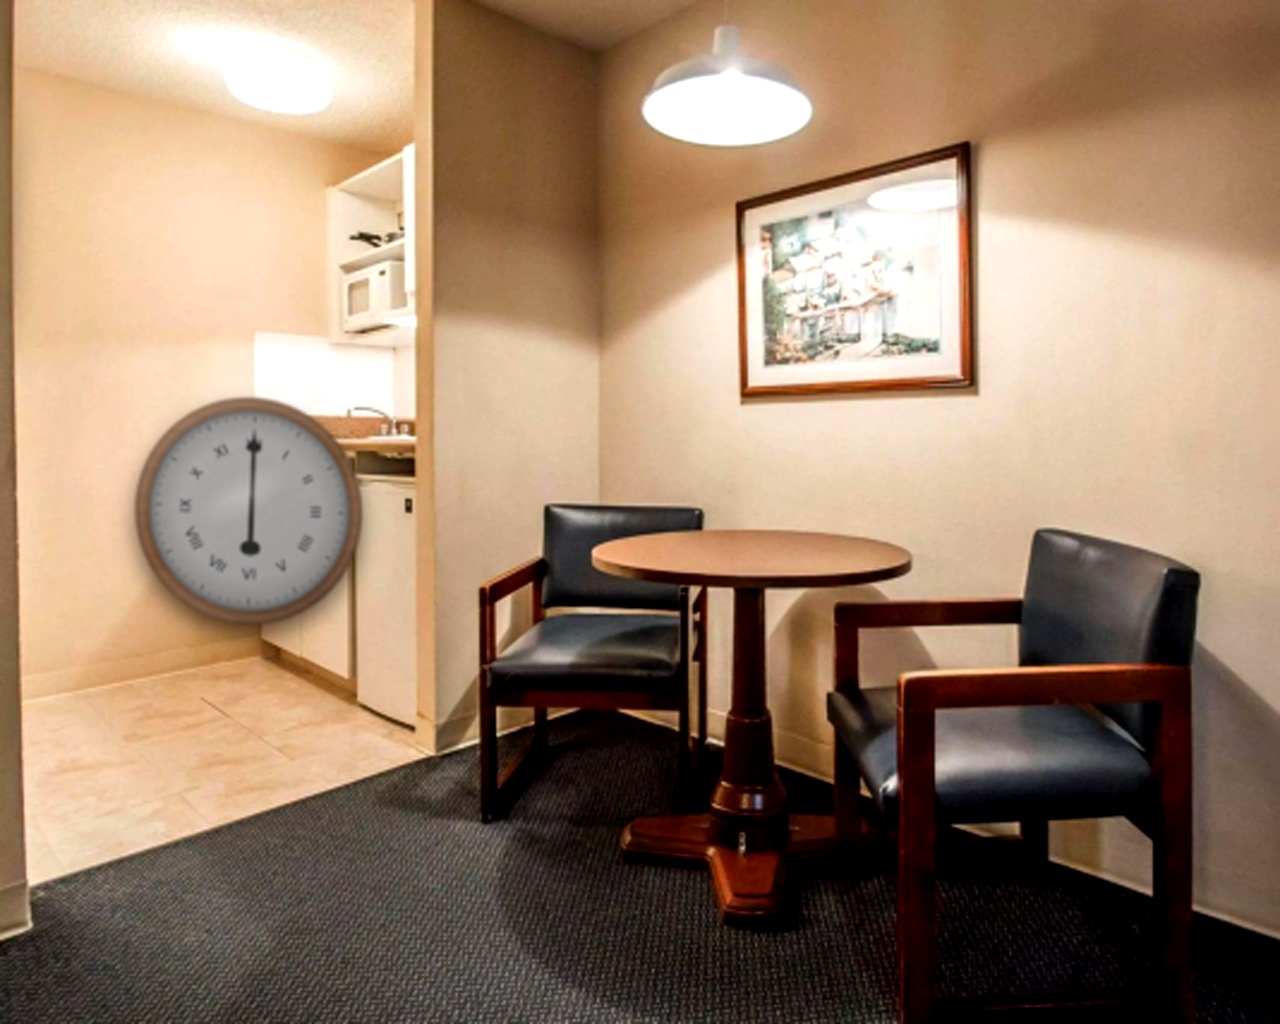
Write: 6:00
